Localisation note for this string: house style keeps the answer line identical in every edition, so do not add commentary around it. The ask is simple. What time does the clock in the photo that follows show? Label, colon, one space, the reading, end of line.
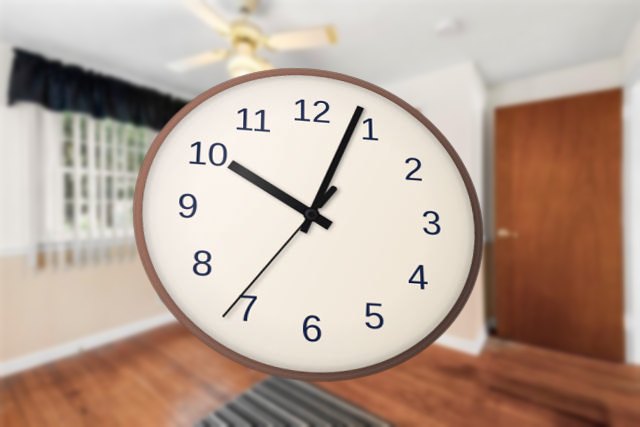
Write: 10:03:36
